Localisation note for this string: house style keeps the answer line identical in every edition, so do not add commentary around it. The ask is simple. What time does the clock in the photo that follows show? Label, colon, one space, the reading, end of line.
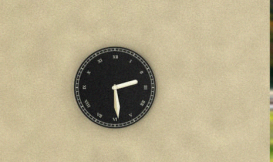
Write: 2:29
